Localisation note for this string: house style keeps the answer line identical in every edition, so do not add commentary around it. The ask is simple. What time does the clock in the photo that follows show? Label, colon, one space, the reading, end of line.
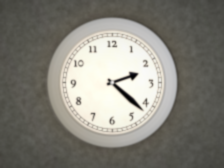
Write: 2:22
